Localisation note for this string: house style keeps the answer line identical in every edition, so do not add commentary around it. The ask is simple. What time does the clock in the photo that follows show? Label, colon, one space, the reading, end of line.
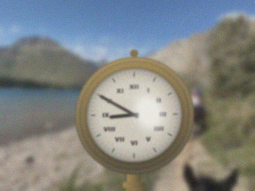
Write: 8:50
